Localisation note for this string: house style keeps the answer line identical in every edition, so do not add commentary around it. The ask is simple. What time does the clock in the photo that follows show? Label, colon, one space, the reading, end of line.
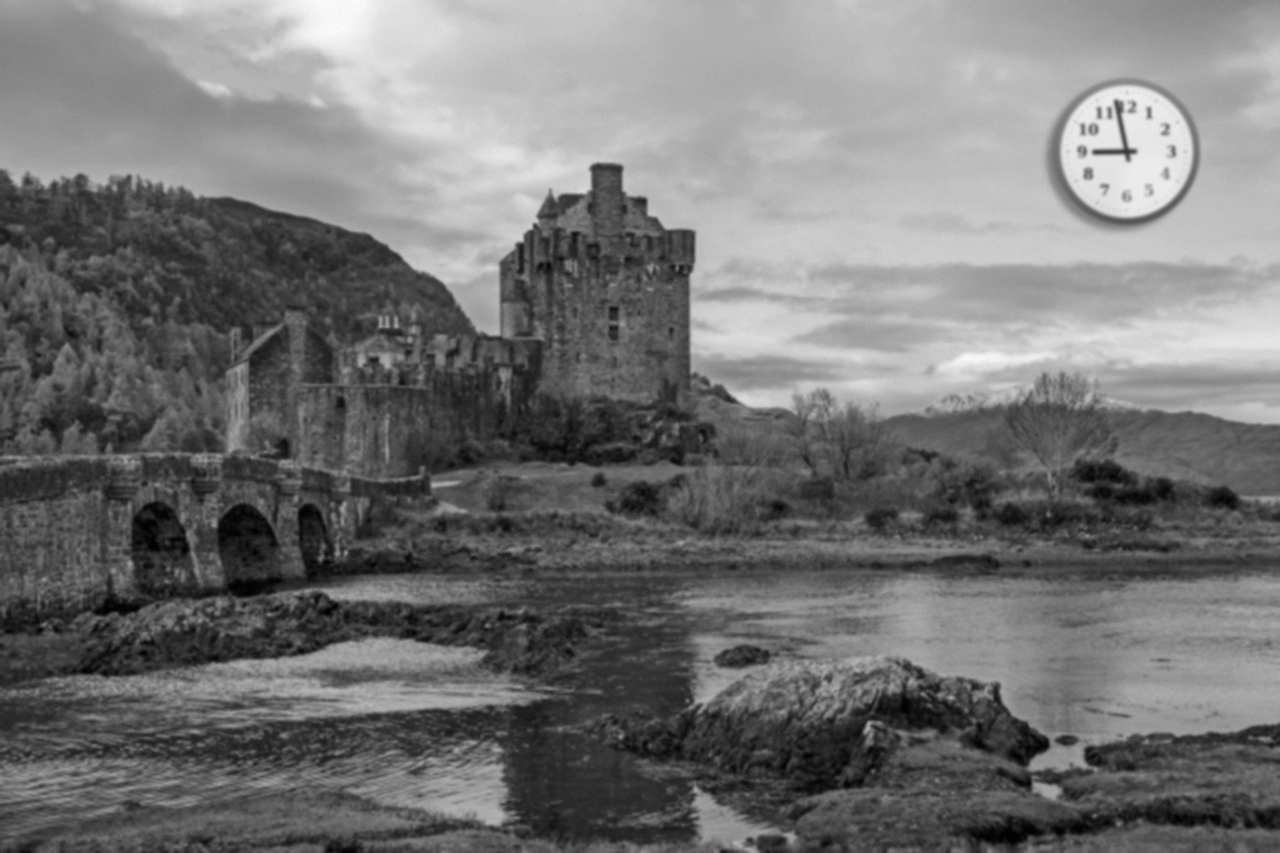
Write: 8:58
